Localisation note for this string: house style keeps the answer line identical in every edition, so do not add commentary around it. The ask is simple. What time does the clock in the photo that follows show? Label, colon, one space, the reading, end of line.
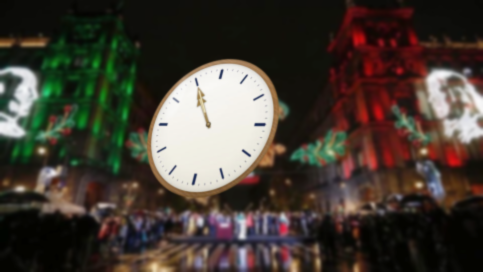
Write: 10:55
